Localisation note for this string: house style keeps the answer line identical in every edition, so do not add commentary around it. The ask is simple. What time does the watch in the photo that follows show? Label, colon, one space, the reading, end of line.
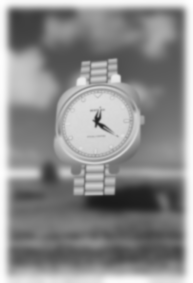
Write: 12:21
